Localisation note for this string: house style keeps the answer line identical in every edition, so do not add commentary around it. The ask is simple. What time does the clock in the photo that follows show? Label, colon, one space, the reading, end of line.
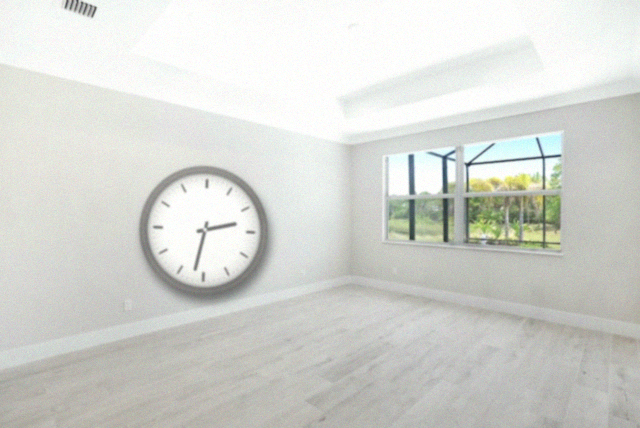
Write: 2:32
